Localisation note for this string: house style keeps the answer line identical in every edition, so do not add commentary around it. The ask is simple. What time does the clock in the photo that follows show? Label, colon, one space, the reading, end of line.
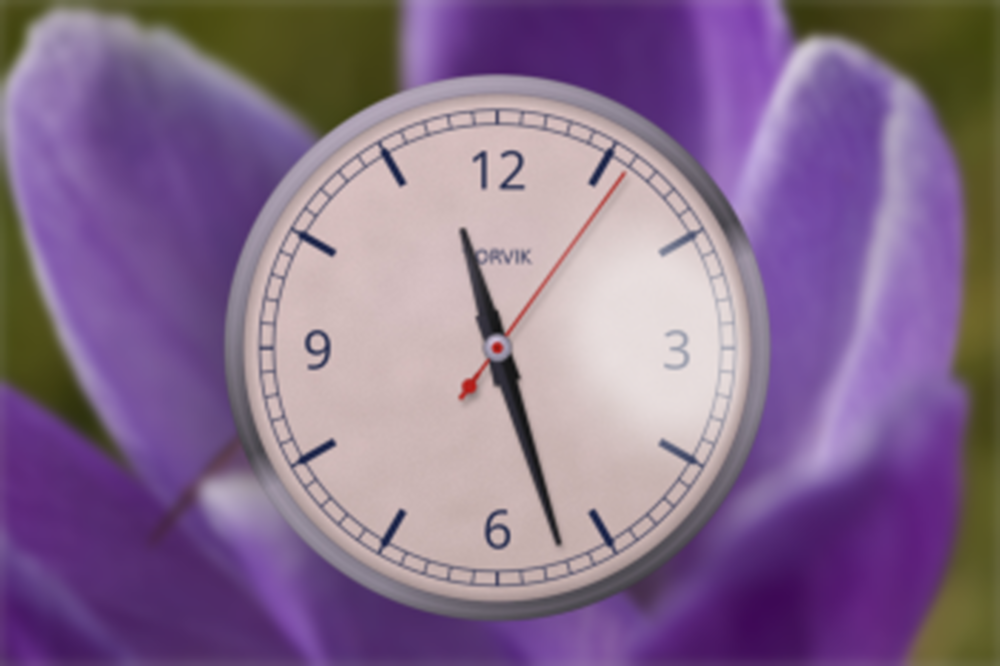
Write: 11:27:06
